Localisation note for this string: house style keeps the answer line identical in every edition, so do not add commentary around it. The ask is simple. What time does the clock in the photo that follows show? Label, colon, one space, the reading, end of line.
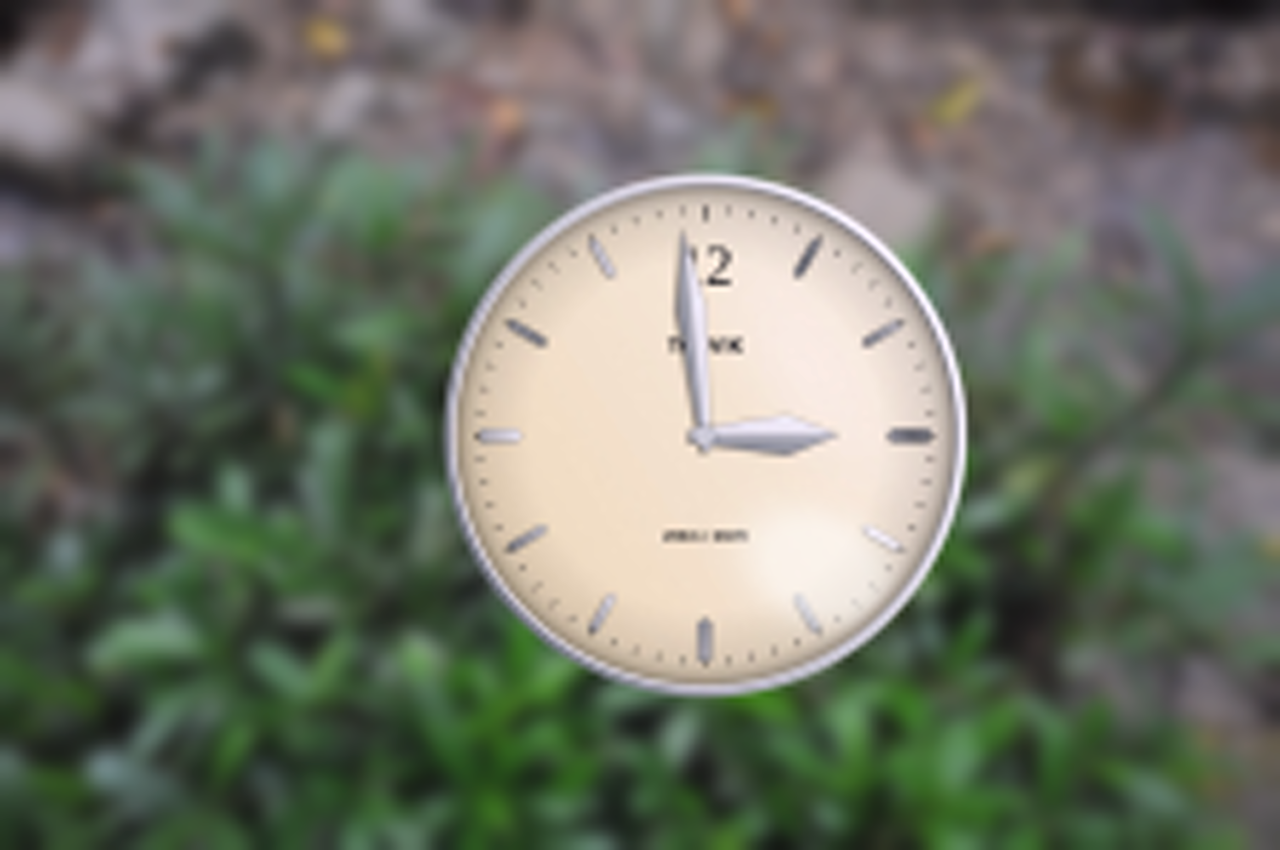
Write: 2:59
